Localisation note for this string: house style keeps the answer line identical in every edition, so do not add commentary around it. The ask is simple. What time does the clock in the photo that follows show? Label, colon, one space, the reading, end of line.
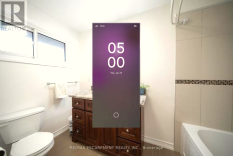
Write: 5:00
